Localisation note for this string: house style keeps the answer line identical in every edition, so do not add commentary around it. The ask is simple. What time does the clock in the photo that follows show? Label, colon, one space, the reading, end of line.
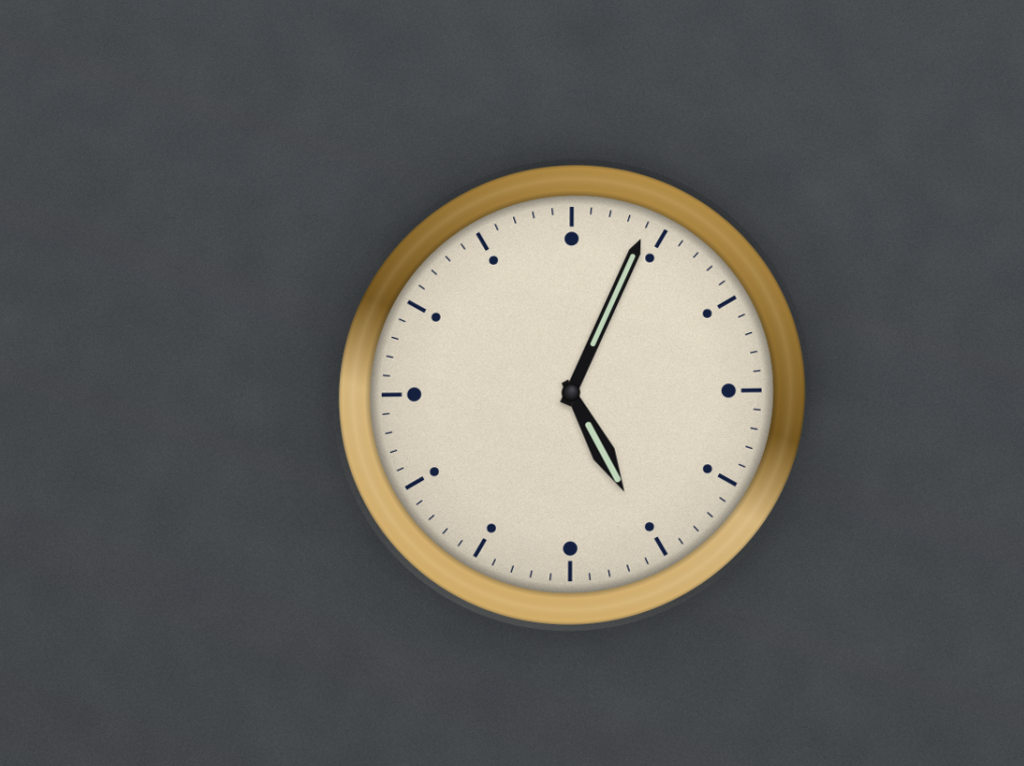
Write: 5:04
